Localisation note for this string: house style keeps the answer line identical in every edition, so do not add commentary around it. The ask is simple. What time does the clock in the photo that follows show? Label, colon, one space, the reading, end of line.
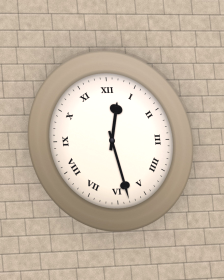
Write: 12:28
